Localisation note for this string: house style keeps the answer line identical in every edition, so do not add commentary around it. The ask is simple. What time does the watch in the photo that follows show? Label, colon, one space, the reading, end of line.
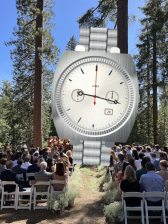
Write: 9:17
